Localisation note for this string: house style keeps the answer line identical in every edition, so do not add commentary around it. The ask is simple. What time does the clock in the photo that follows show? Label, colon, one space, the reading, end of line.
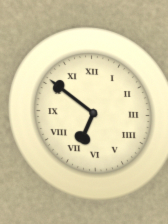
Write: 6:51
